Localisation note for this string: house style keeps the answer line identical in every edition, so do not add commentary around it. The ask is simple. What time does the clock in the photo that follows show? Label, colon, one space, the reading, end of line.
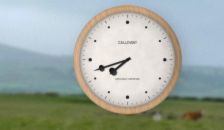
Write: 7:42
